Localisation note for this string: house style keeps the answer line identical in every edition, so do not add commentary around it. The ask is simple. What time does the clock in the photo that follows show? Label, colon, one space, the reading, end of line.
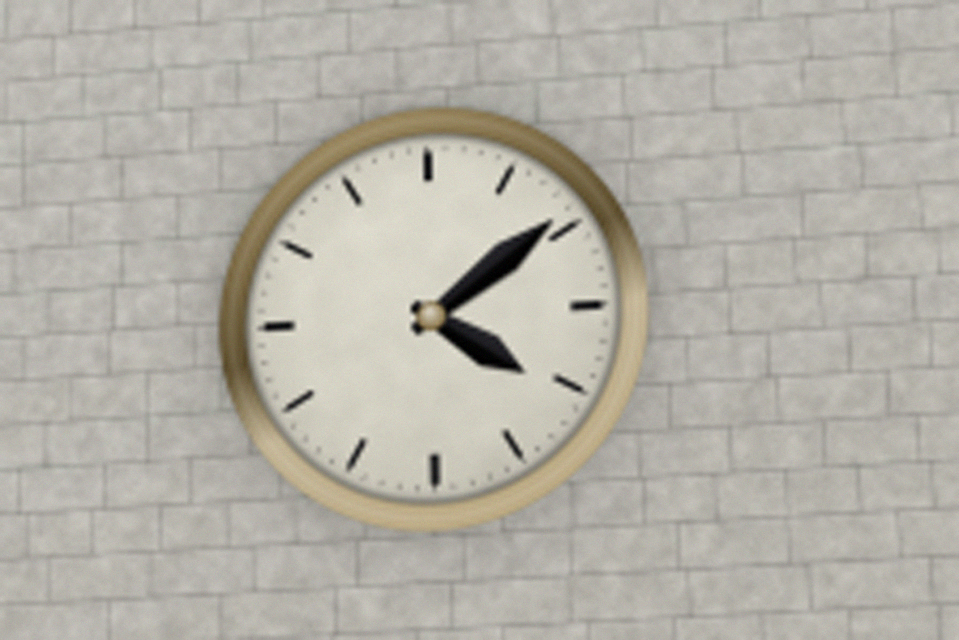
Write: 4:09
